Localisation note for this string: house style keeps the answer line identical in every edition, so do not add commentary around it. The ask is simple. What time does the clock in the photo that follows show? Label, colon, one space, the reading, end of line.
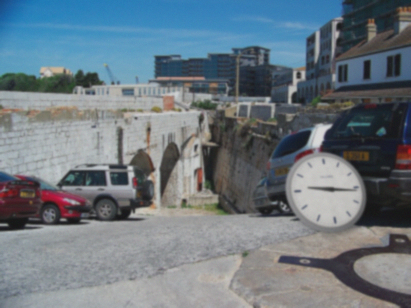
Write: 9:16
